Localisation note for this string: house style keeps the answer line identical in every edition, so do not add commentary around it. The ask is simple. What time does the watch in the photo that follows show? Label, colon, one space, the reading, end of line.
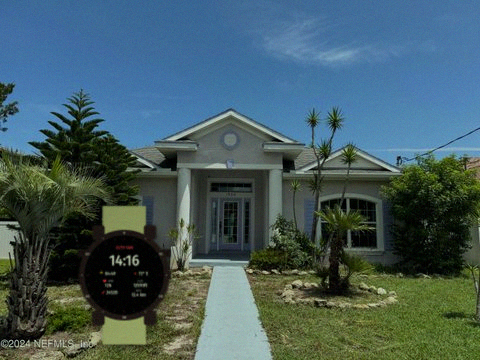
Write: 14:16
